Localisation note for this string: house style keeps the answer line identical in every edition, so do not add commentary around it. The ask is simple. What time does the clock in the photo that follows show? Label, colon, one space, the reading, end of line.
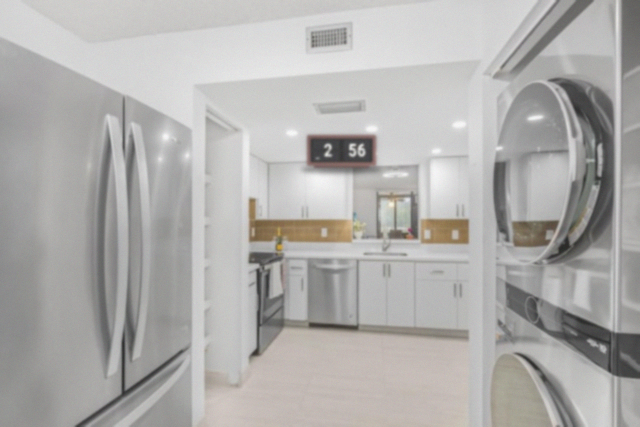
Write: 2:56
